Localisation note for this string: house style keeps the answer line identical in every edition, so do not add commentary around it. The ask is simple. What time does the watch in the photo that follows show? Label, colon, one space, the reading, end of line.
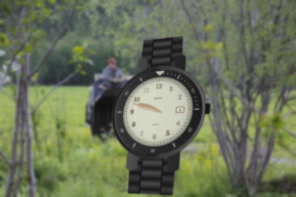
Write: 9:48
